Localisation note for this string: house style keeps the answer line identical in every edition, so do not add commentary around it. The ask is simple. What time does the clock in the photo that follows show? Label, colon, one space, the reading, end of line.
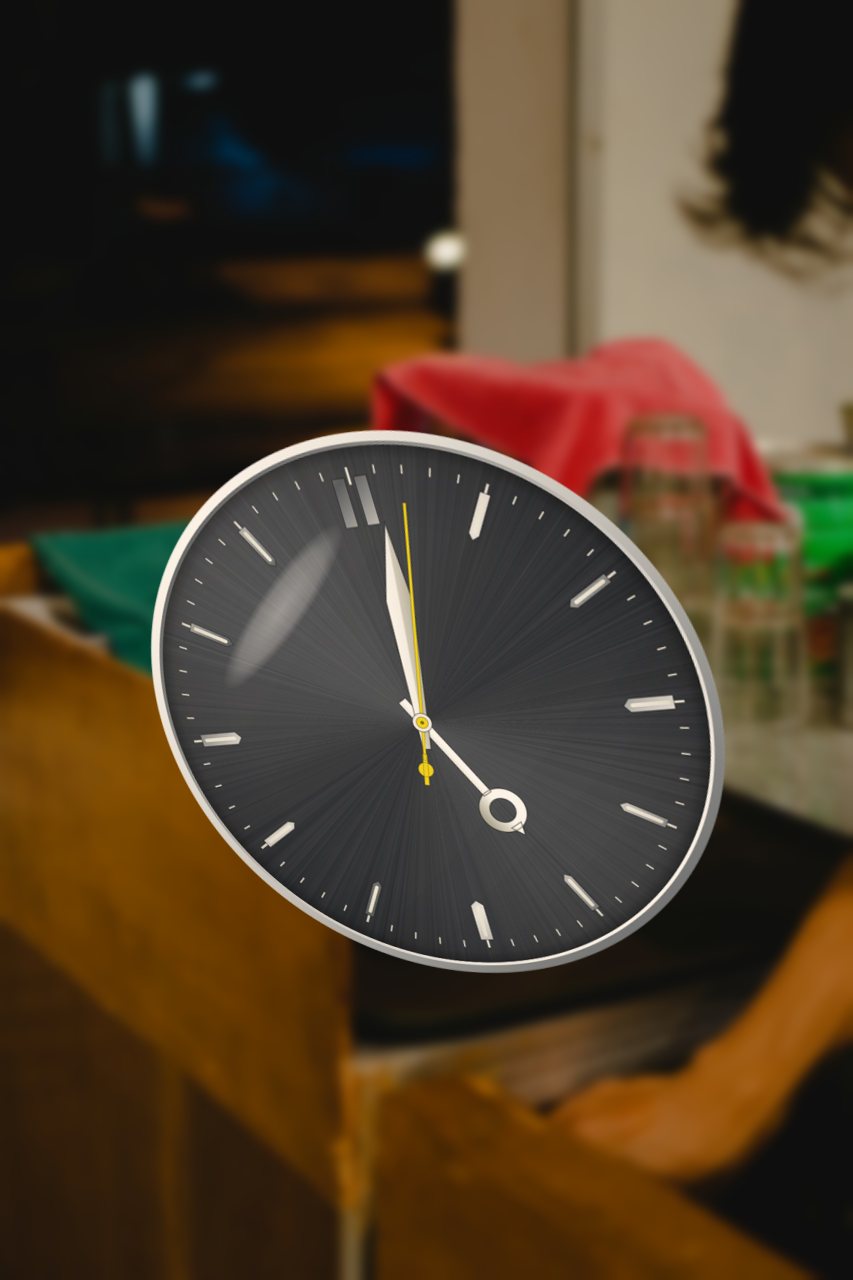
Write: 5:01:02
